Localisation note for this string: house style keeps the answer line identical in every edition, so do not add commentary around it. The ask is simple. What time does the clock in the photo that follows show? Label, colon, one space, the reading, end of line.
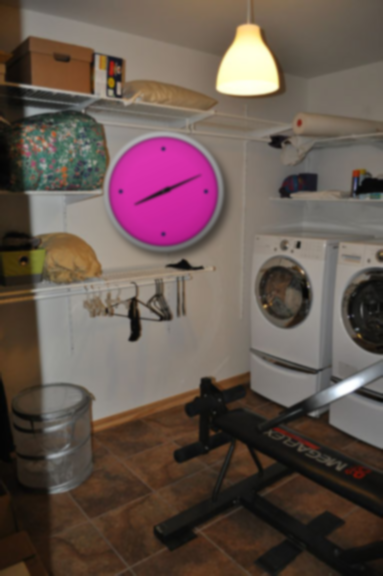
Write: 8:11
